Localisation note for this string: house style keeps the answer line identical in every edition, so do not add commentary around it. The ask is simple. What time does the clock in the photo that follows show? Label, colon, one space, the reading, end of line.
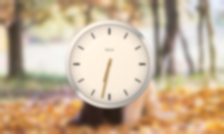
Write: 6:32
